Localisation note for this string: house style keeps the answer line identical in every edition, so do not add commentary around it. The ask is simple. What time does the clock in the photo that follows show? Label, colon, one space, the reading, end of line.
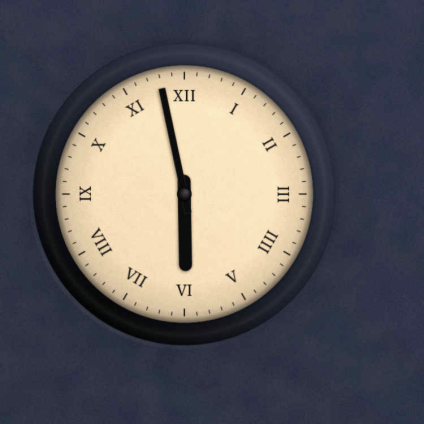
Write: 5:58
